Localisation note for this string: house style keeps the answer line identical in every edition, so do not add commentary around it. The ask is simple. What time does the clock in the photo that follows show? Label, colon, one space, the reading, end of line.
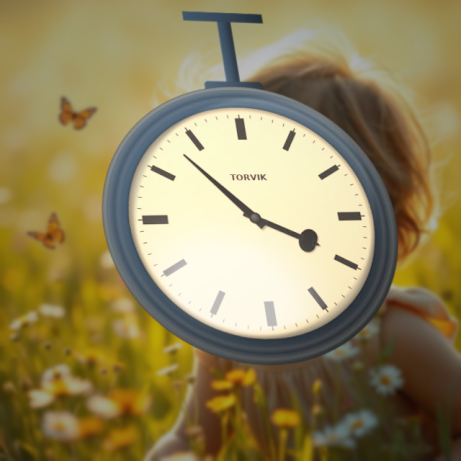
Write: 3:53
